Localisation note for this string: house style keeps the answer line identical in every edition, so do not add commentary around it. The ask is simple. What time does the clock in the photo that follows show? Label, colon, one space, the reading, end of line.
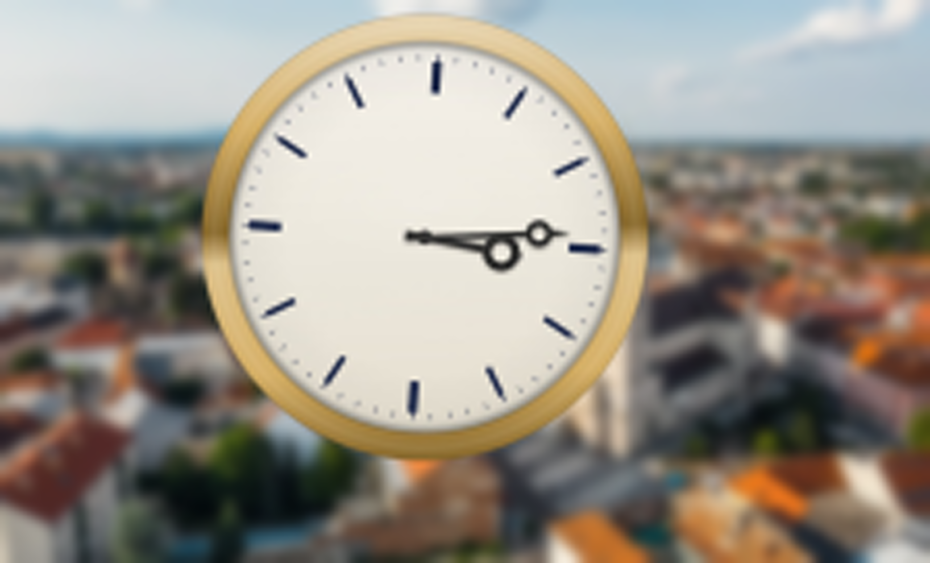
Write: 3:14
